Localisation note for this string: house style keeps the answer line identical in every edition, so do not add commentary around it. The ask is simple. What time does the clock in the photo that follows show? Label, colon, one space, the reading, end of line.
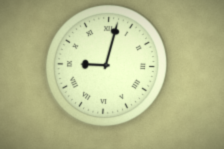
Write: 9:02
